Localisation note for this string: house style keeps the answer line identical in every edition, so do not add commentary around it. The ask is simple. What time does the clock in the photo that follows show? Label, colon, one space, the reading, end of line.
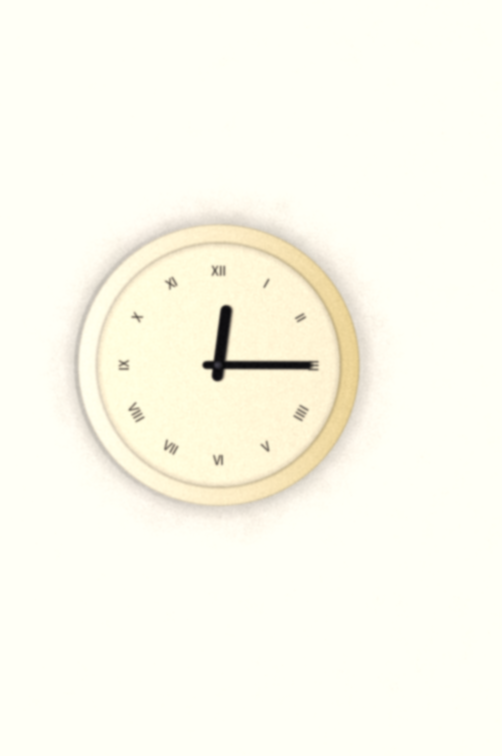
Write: 12:15
